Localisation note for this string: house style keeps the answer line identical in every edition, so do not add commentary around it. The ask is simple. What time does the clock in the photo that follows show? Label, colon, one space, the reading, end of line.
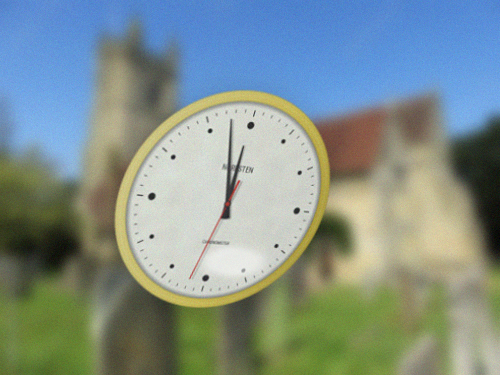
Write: 11:57:32
